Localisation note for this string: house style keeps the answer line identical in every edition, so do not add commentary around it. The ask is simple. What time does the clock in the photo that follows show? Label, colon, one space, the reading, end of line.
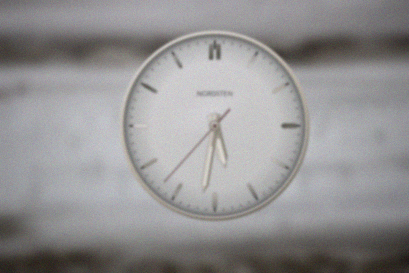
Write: 5:31:37
